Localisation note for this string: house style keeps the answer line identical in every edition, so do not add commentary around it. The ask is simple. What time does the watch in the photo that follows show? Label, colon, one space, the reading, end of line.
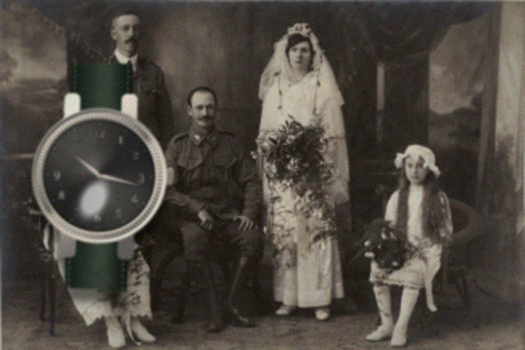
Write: 10:17
